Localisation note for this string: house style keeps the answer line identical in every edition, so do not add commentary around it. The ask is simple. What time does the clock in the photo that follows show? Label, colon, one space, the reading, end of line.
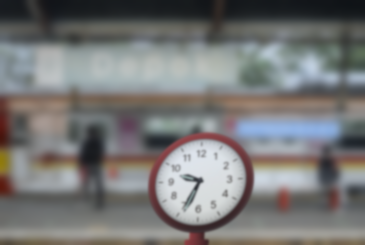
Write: 9:34
